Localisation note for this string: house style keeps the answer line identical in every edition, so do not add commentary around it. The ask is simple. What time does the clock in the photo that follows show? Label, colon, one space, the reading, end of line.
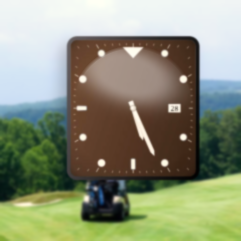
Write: 5:26
